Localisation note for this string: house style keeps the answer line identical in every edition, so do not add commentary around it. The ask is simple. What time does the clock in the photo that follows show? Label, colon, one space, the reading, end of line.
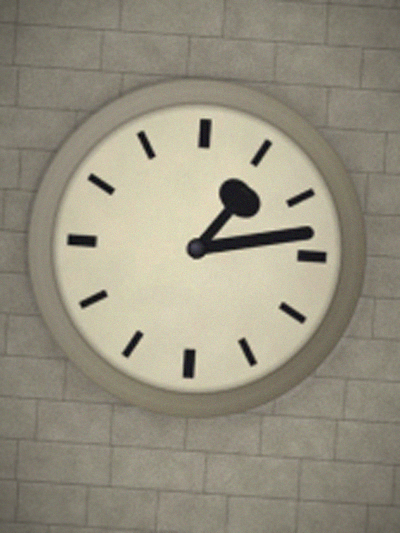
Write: 1:13
